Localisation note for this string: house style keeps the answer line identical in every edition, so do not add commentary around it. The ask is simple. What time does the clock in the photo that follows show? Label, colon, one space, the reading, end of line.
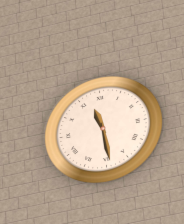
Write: 11:29
